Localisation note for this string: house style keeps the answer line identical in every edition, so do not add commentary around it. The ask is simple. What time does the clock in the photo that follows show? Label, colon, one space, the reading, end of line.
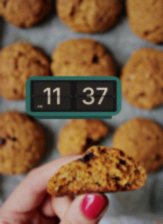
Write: 11:37
